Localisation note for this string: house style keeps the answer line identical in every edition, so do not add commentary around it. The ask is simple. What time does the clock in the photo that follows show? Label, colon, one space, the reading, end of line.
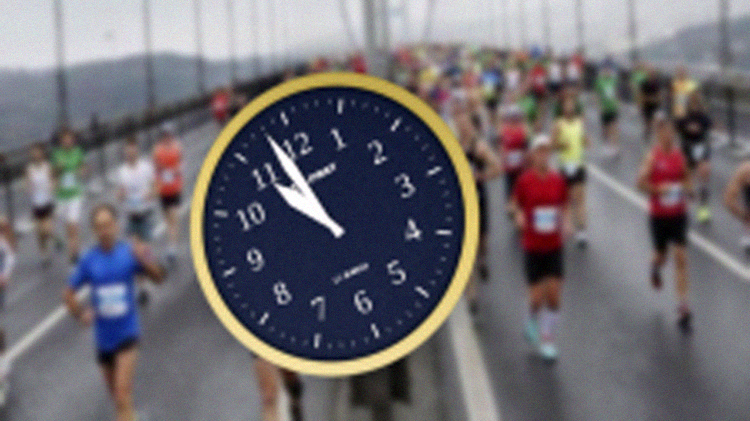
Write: 10:58
